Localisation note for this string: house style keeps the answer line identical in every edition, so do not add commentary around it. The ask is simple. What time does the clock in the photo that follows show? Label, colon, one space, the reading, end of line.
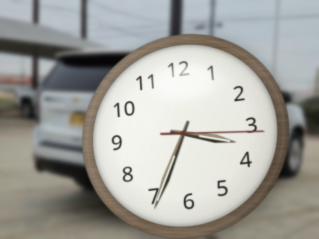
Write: 3:34:16
